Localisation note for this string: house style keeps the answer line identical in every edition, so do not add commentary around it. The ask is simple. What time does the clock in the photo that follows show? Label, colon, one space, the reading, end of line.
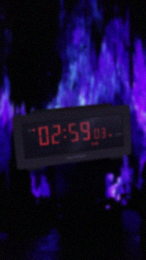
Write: 2:59
